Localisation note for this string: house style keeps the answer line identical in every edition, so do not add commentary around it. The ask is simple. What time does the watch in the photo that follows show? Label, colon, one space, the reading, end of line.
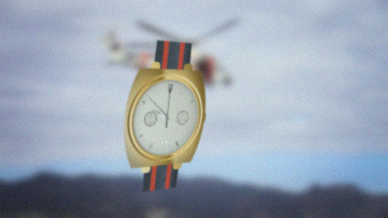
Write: 9:52
